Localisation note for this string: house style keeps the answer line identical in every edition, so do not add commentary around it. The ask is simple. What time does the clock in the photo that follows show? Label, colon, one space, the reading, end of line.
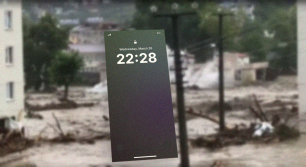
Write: 22:28
